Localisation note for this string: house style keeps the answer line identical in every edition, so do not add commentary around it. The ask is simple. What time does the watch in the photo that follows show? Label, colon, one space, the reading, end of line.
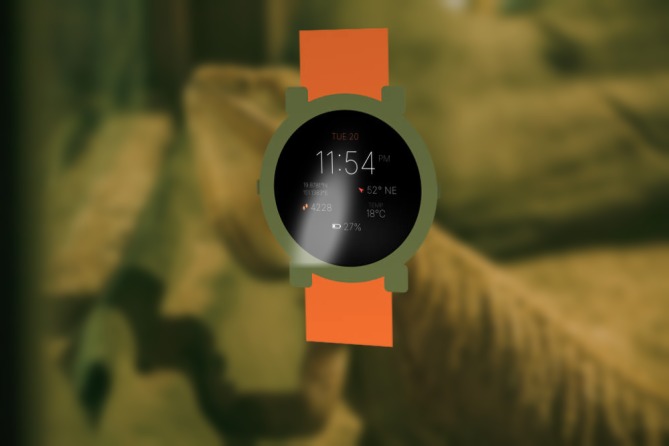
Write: 11:54
